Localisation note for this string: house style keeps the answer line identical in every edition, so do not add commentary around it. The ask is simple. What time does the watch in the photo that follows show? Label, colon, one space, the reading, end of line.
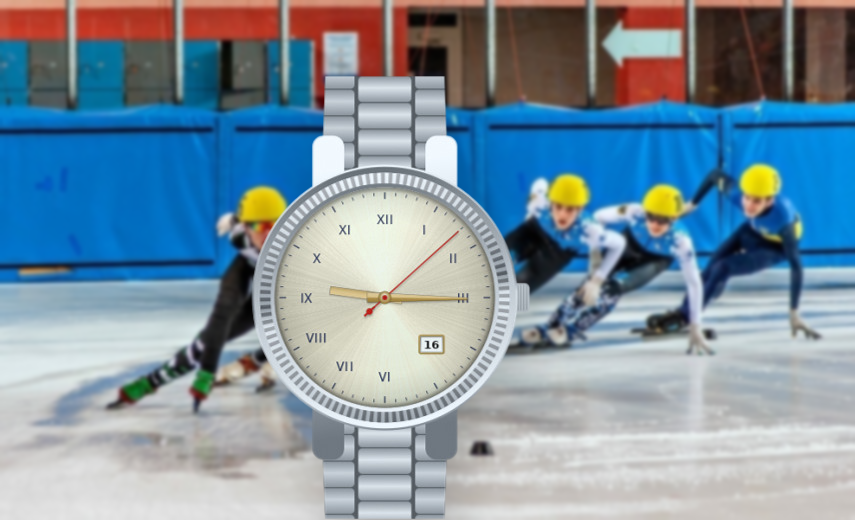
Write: 9:15:08
